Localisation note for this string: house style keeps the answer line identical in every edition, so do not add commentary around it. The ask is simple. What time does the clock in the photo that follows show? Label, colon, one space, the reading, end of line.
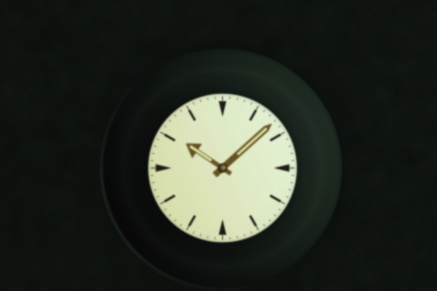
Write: 10:08
